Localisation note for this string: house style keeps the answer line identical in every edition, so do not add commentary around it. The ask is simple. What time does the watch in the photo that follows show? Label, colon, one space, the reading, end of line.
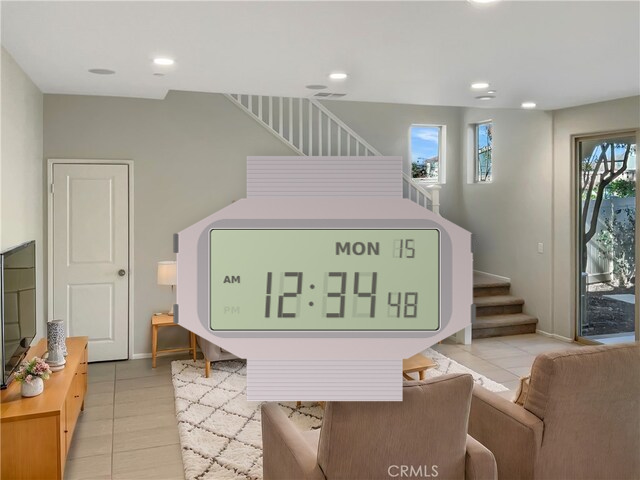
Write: 12:34:48
